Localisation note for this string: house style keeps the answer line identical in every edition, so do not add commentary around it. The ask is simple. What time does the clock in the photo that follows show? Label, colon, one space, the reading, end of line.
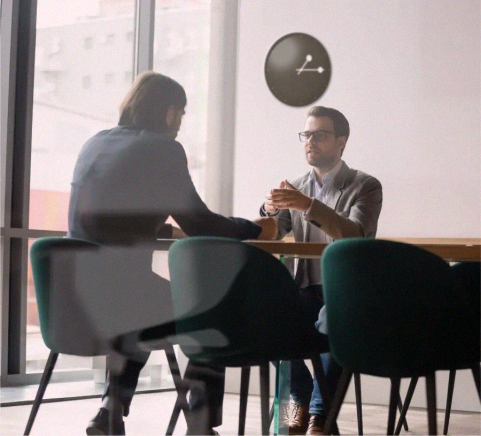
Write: 1:15
